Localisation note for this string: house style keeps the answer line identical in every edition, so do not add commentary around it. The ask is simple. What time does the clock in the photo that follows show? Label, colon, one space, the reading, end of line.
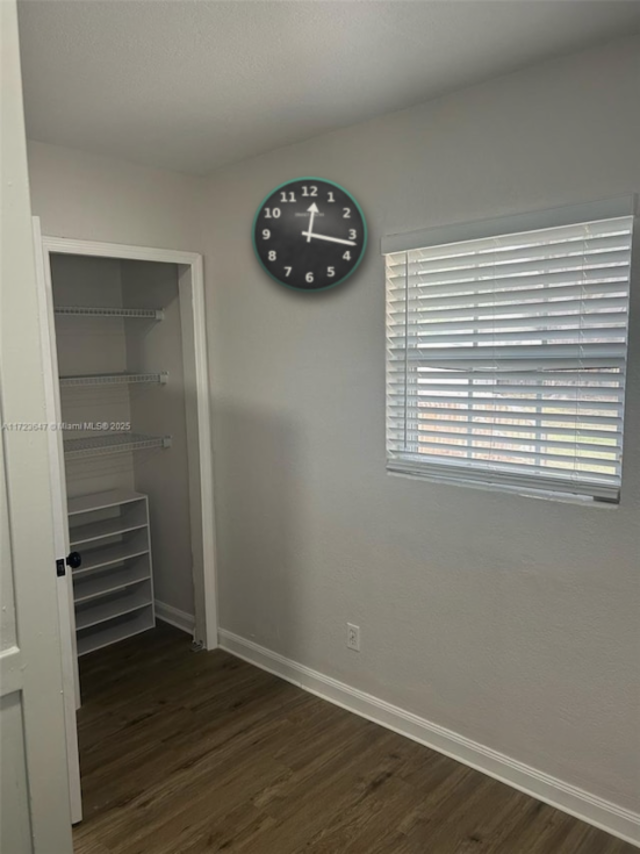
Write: 12:17
